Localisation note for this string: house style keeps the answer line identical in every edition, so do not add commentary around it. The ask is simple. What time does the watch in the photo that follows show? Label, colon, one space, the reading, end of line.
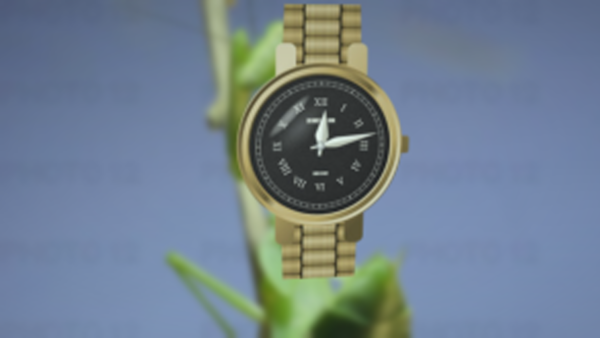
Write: 12:13
